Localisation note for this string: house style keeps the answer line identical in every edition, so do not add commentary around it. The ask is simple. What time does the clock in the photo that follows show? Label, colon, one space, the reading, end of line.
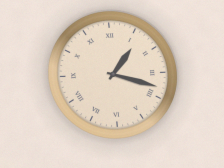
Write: 1:18
